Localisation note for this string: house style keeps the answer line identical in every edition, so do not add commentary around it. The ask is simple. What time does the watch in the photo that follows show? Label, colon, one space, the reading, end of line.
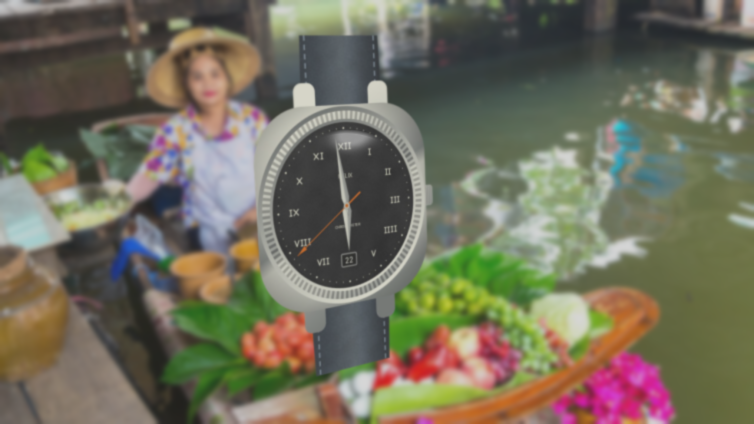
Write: 5:58:39
